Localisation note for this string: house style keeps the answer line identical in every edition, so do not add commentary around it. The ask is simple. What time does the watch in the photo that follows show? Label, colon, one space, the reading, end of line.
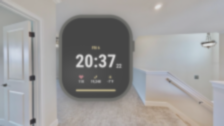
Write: 20:37
